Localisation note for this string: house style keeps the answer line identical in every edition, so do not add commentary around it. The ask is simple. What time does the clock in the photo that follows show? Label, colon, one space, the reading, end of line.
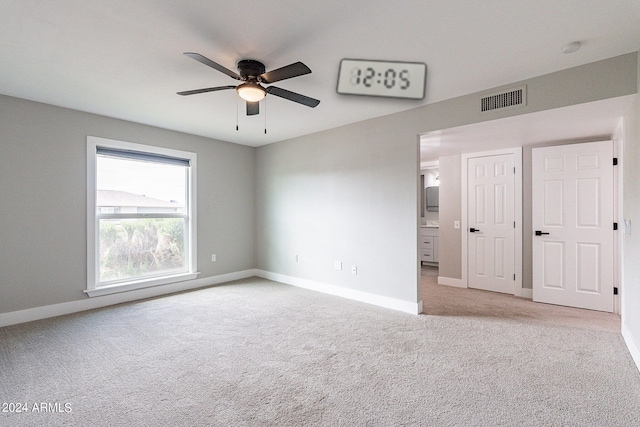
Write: 12:05
